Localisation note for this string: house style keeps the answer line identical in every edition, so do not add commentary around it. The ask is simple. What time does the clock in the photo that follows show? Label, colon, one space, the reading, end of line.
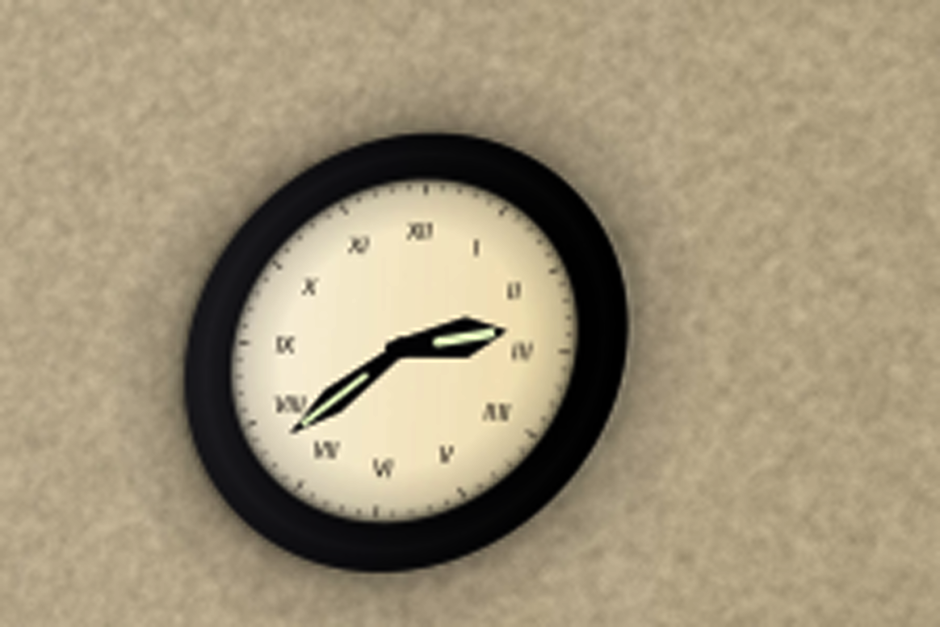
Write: 2:38
